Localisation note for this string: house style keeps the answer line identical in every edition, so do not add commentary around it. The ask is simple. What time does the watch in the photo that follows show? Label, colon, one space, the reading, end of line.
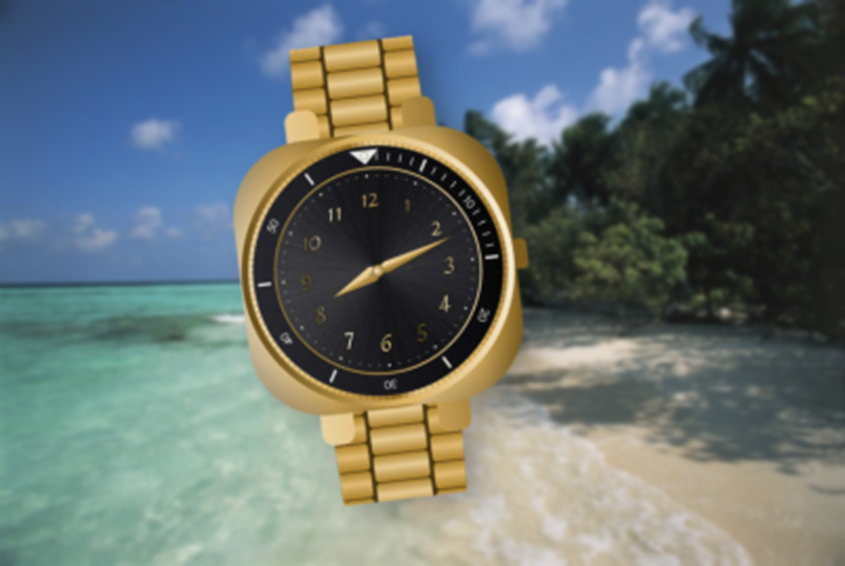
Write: 8:12
